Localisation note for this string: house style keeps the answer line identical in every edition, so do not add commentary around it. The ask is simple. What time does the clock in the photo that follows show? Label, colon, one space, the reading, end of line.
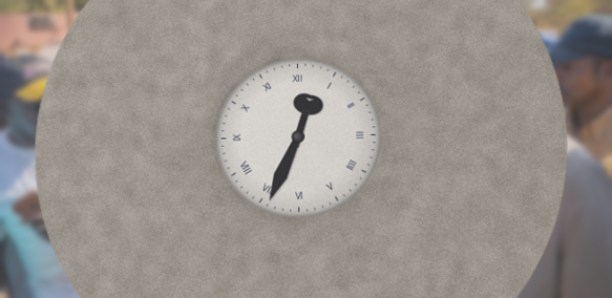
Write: 12:34
